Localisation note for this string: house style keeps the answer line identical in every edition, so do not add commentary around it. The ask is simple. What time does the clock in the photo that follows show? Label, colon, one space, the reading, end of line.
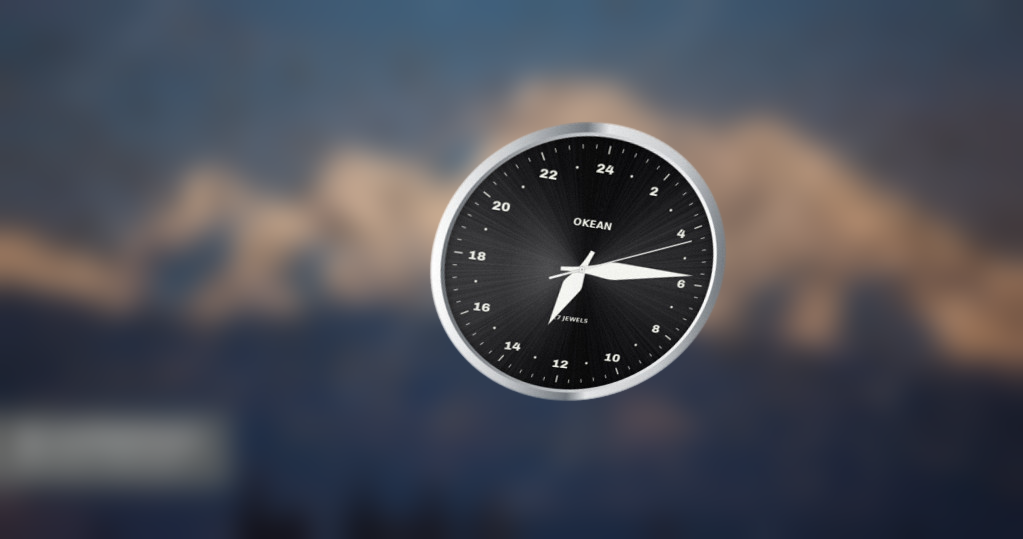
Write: 13:14:11
